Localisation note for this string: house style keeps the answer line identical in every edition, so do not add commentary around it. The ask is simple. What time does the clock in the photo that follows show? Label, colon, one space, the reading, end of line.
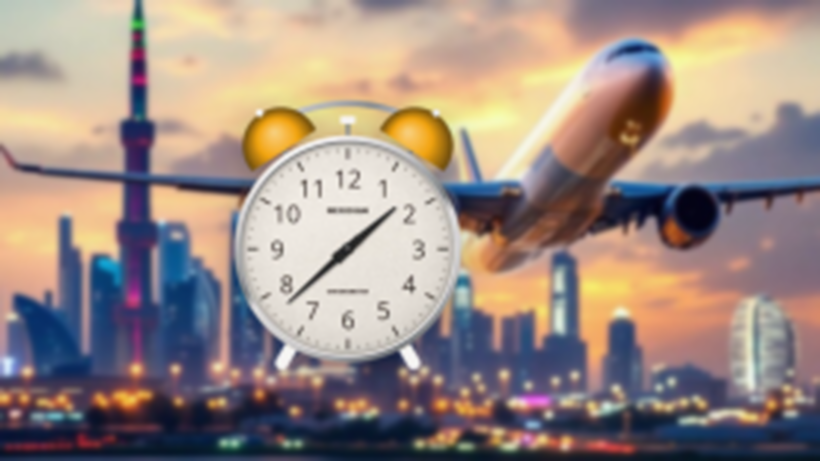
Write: 1:38
